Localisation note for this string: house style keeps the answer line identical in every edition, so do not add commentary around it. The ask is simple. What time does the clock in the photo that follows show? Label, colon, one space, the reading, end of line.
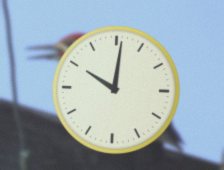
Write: 10:01
